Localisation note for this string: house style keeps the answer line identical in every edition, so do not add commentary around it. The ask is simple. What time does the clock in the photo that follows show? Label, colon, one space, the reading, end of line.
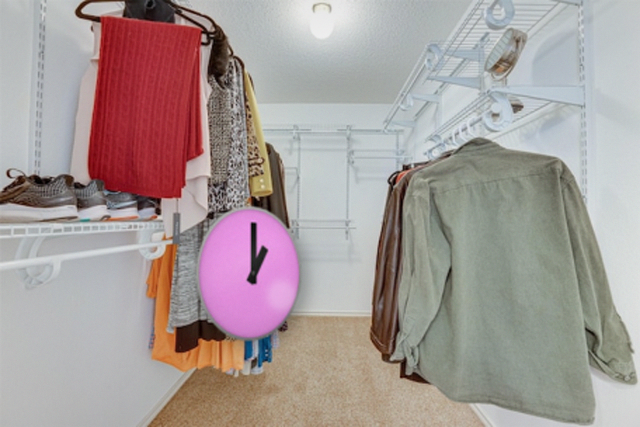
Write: 1:00
